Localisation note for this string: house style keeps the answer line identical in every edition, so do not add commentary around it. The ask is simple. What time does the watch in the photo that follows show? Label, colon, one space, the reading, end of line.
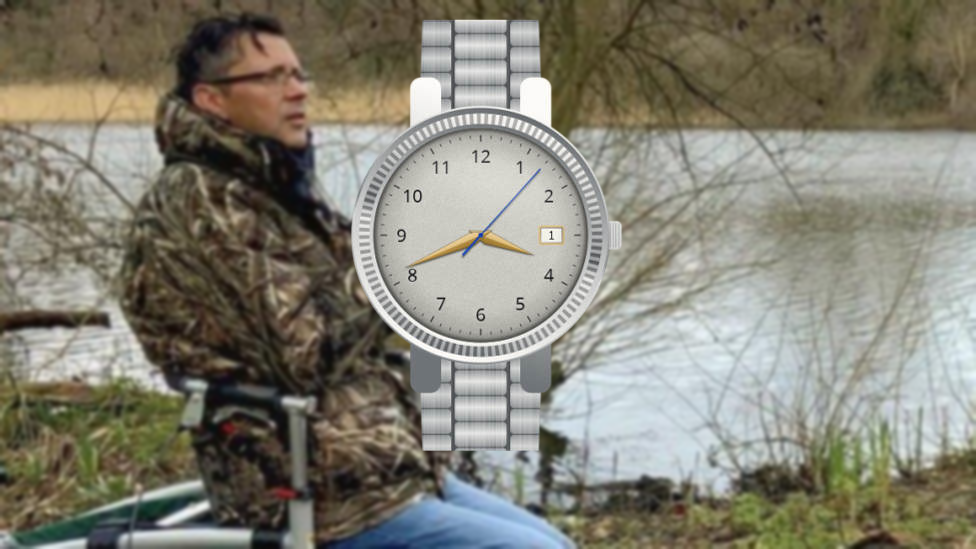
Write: 3:41:07
